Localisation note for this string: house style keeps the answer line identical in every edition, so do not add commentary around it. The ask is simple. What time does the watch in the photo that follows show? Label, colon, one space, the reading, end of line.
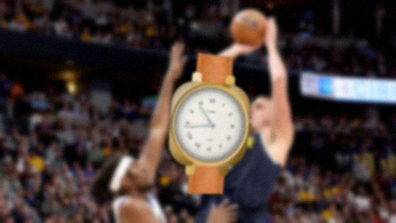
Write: 10:44
